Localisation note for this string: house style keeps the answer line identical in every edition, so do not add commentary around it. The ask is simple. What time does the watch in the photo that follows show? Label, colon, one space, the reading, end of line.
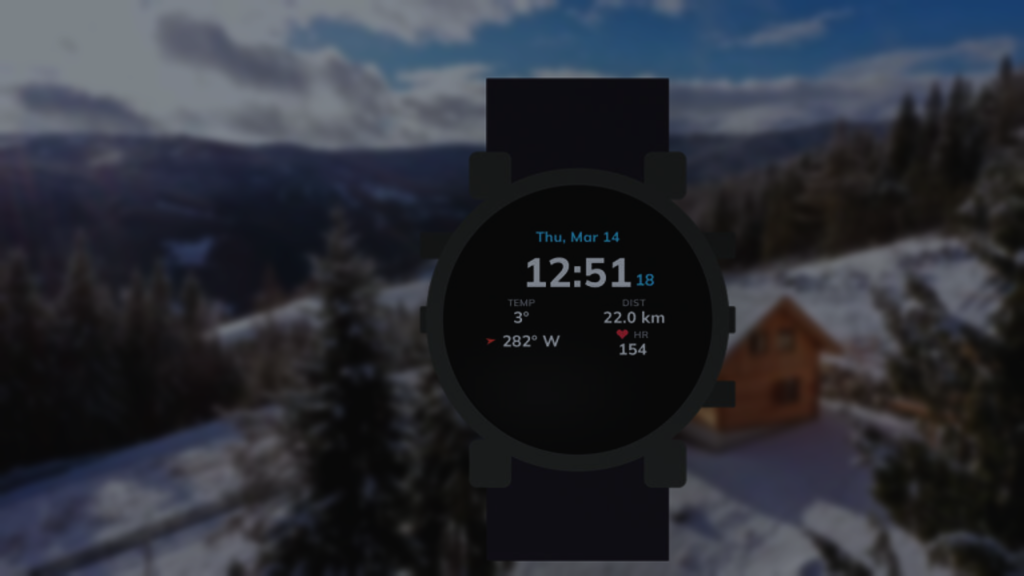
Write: 12:51:18
